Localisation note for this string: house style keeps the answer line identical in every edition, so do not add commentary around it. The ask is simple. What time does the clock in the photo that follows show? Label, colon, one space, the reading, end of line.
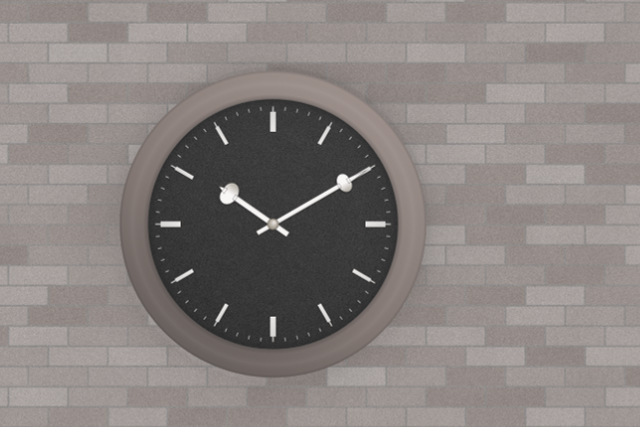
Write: 10:10
